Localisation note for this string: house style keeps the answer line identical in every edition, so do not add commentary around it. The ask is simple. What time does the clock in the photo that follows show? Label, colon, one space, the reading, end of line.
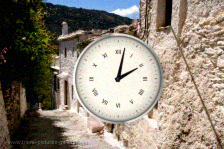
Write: 2:02
